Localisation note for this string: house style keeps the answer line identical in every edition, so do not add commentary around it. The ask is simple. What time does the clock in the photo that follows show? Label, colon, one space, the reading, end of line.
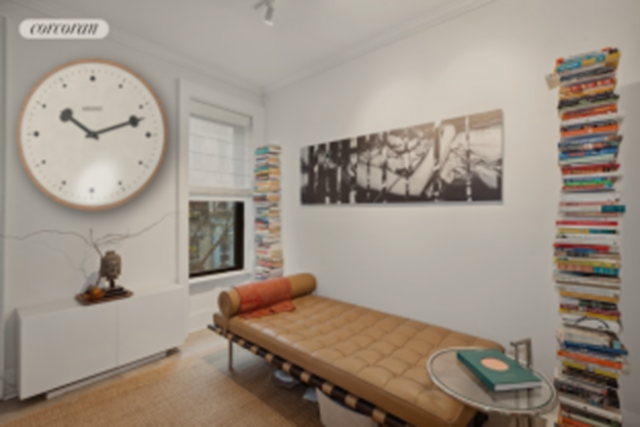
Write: 10:12
